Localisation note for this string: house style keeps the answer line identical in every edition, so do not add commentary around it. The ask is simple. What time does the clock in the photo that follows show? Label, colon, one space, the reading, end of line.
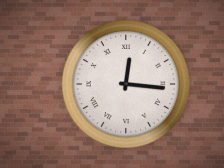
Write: 12:16
